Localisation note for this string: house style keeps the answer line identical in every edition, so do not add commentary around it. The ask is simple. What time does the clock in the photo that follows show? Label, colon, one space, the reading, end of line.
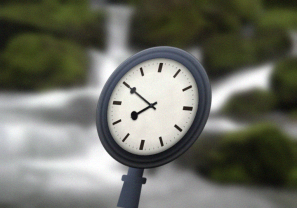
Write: 7:50
